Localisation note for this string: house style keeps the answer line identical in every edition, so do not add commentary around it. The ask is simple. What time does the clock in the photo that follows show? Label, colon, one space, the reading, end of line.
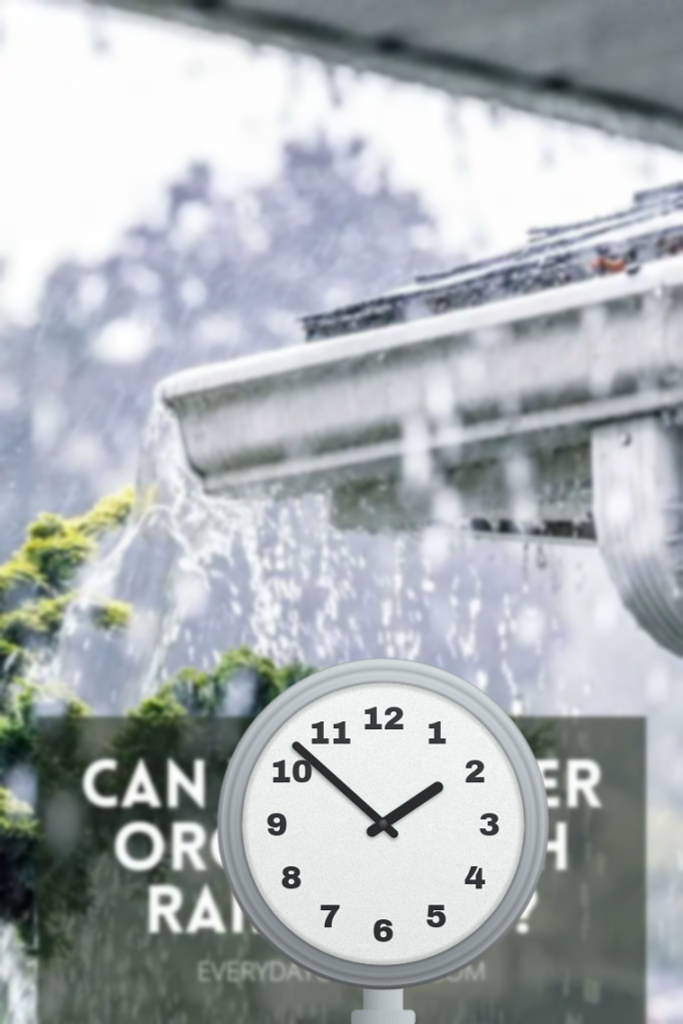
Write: 1:52
